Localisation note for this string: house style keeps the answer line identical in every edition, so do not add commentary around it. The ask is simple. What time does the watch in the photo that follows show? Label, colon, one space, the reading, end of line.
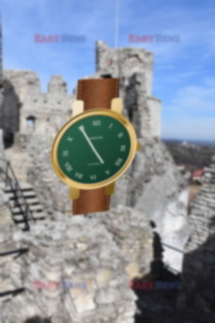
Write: 4:55
